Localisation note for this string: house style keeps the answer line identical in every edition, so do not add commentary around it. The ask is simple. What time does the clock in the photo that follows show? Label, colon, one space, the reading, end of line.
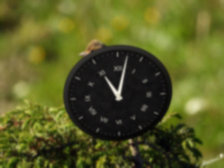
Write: 11:02
